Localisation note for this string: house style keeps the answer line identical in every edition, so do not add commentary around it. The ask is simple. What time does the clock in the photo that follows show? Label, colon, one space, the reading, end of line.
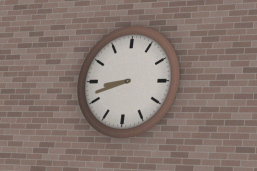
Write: 8:42
